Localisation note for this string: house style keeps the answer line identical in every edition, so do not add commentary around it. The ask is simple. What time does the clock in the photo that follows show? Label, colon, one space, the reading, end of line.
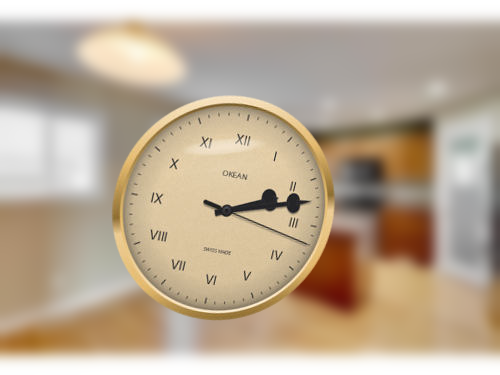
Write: 2:12:17
